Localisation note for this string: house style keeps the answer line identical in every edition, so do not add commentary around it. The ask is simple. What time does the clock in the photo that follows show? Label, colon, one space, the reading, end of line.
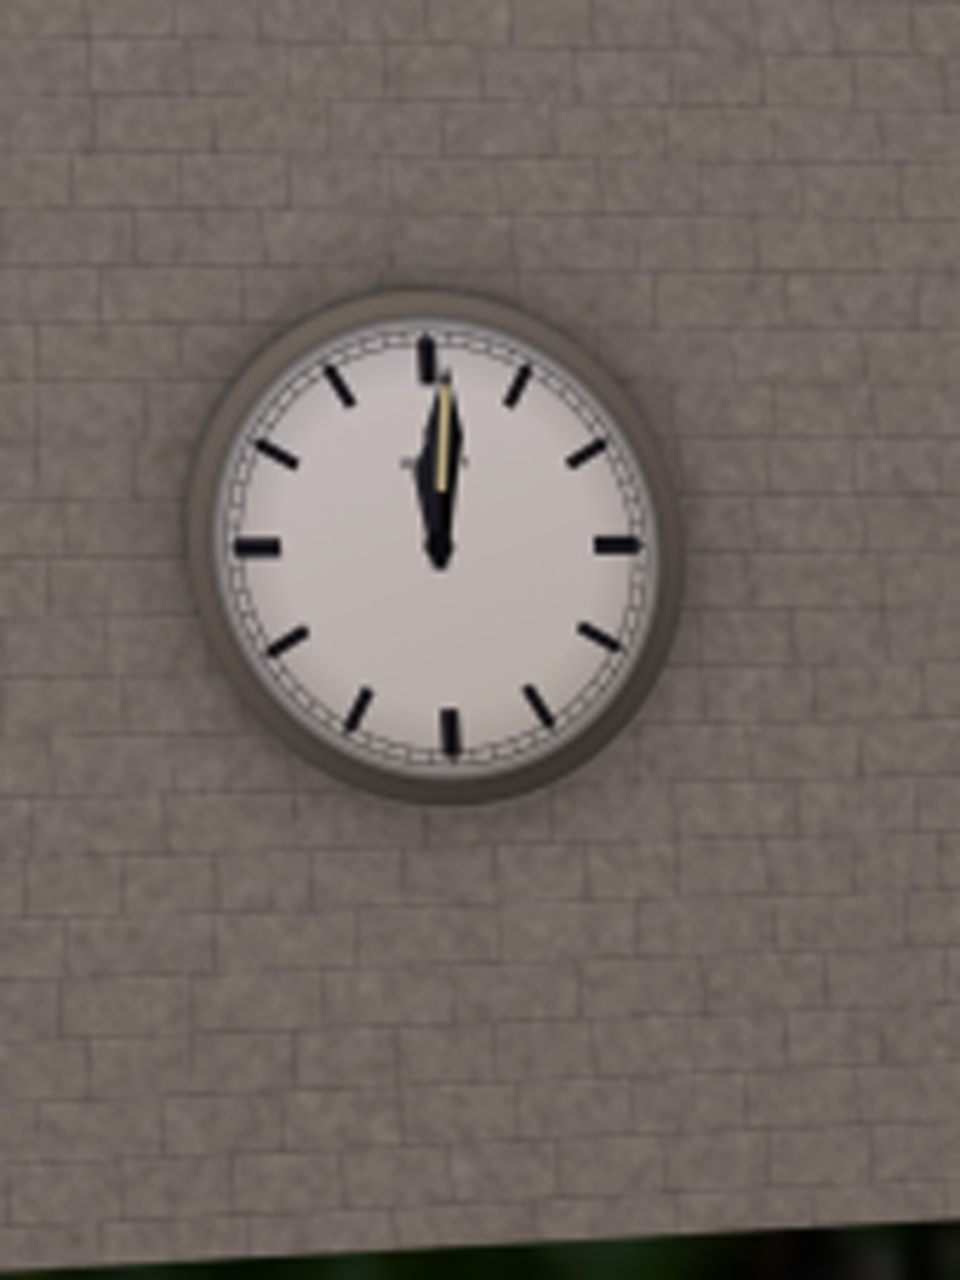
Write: 12:01
